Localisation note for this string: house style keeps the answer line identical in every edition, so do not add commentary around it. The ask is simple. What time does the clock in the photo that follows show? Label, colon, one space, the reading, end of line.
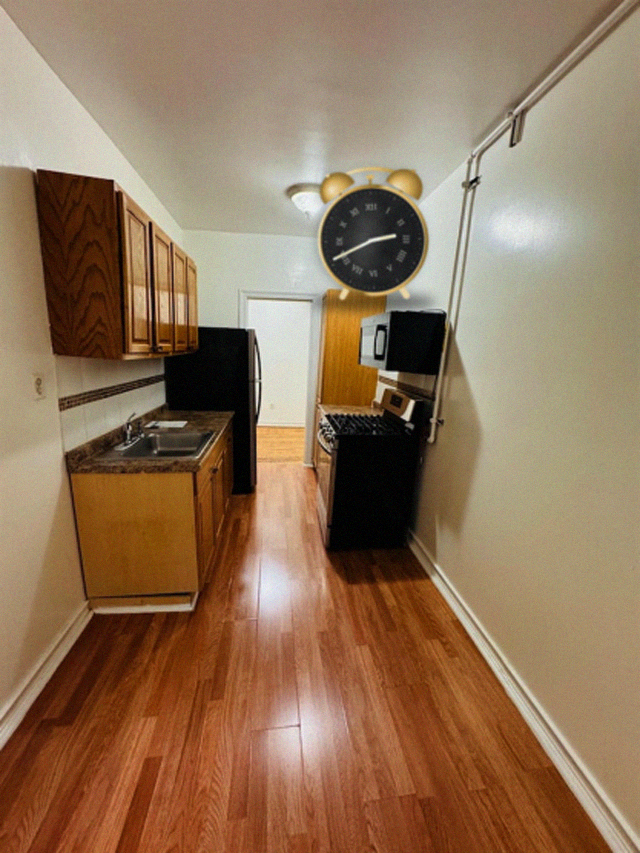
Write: 2:41
